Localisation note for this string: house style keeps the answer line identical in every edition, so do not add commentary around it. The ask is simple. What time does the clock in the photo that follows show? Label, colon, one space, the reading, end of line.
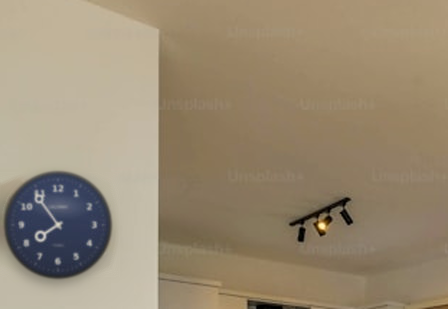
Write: 7:54
